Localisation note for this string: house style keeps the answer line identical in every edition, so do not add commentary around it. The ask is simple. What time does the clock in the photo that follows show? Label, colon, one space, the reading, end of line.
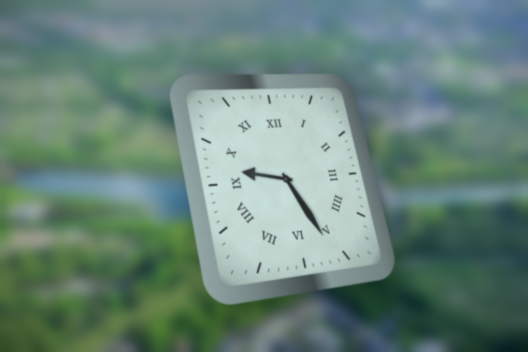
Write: 9:26
